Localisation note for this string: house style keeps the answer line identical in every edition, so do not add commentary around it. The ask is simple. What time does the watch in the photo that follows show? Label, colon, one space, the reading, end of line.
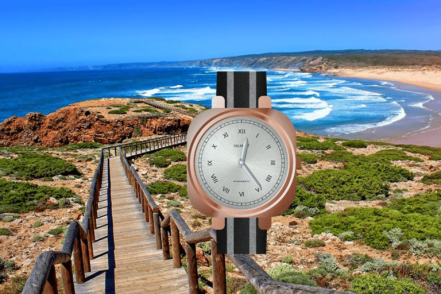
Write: 12:24
